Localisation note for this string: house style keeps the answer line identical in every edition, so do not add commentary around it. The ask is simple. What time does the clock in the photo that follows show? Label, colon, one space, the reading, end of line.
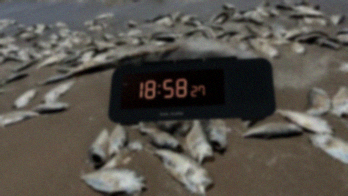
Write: 18:58
